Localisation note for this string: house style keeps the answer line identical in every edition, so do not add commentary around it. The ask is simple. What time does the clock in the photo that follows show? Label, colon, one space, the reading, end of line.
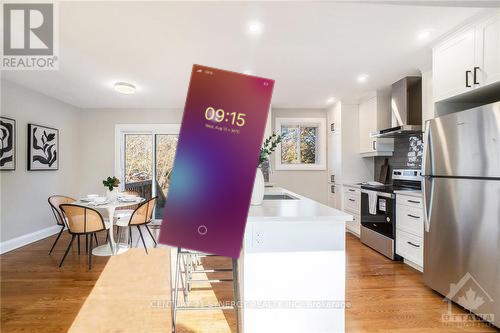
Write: 9:15
